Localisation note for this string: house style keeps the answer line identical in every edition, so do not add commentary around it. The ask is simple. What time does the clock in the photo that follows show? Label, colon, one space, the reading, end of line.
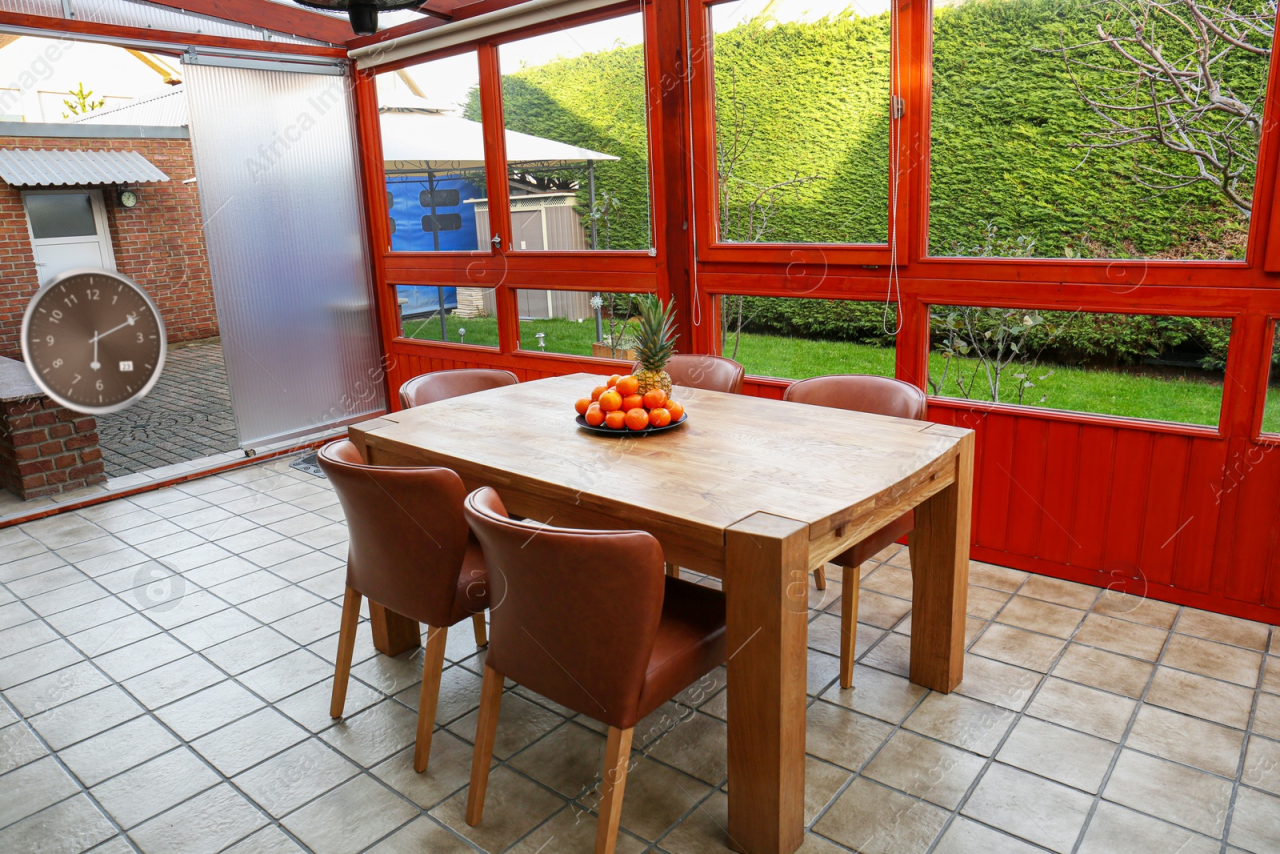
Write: 6:11
